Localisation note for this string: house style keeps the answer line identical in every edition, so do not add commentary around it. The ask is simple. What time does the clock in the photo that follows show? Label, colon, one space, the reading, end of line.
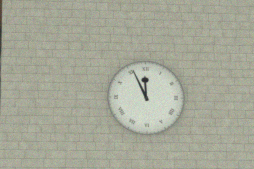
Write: 11:56
